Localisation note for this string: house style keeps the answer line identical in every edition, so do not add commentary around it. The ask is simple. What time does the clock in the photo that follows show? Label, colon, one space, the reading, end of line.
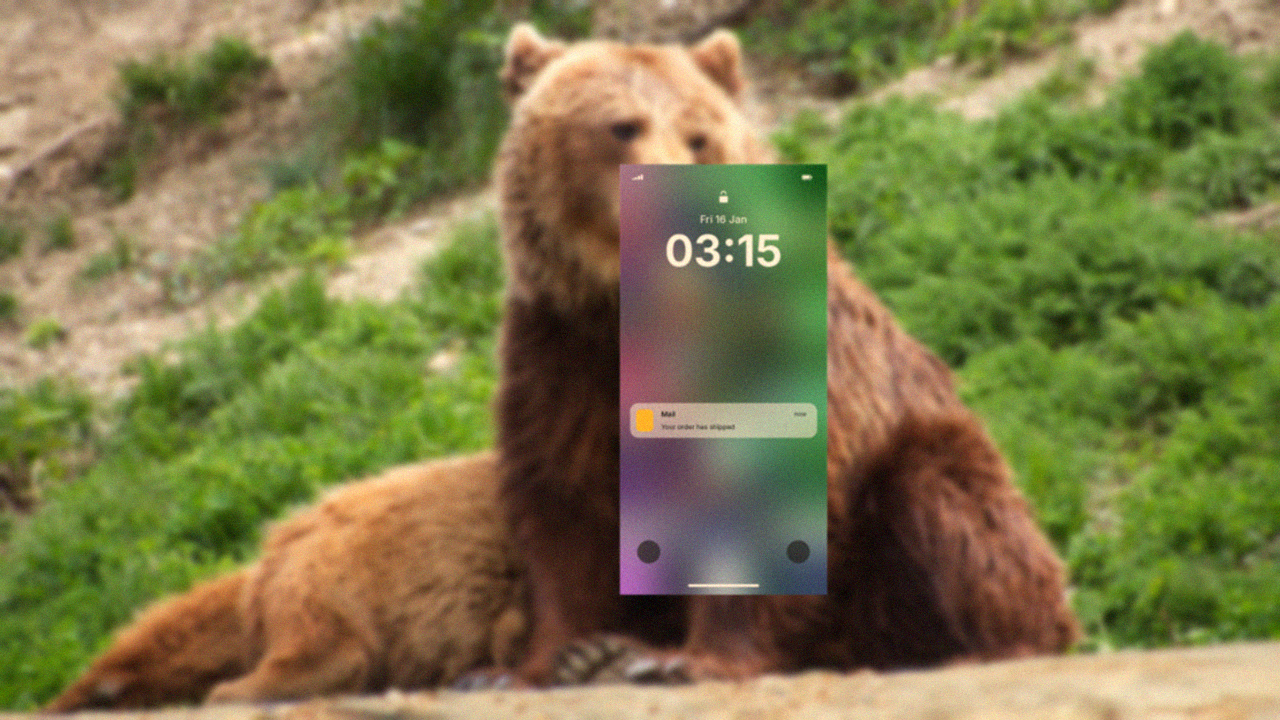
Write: 3:15
